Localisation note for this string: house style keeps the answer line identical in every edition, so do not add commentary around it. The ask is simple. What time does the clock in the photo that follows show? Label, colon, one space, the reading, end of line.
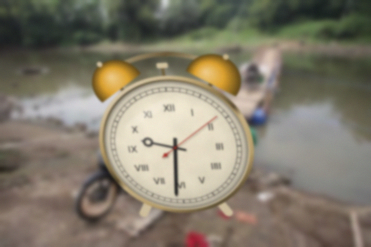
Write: 9:31:09
